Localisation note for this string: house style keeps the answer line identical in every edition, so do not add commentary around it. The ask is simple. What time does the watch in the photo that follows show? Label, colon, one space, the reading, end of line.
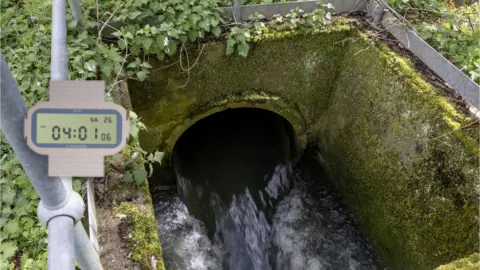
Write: 4:01
